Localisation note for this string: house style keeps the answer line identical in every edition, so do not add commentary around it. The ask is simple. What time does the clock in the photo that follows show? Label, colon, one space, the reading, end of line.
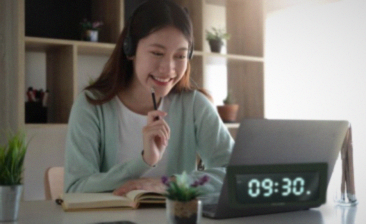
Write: 9:30
